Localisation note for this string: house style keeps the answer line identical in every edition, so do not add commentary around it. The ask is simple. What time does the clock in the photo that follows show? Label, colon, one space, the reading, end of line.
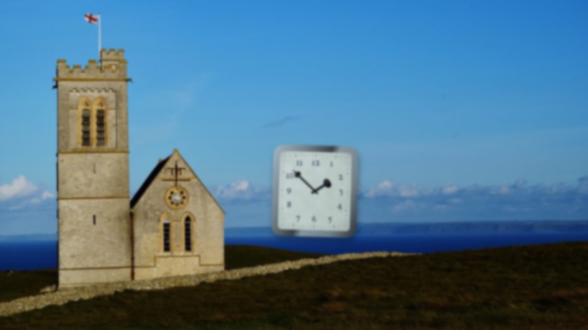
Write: 1:52
